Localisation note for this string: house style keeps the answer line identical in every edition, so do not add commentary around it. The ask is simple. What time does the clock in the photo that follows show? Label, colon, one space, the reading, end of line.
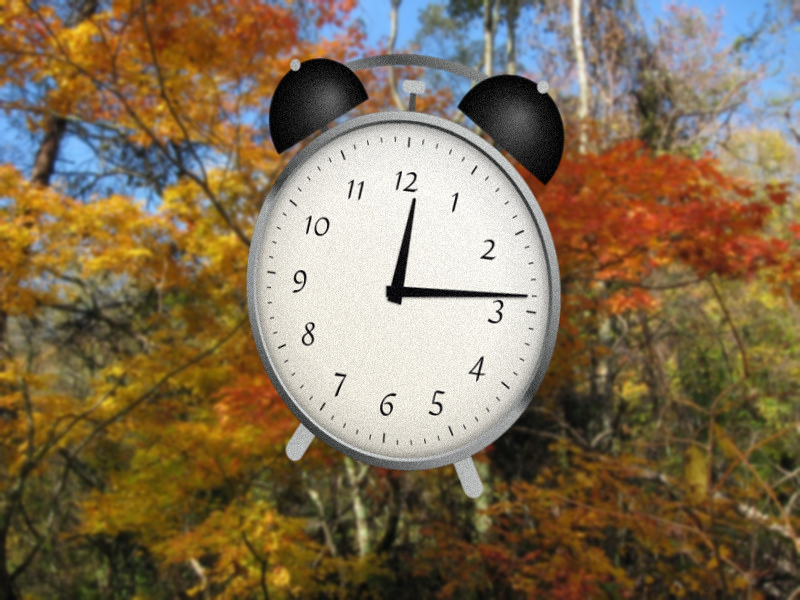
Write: 12:14
